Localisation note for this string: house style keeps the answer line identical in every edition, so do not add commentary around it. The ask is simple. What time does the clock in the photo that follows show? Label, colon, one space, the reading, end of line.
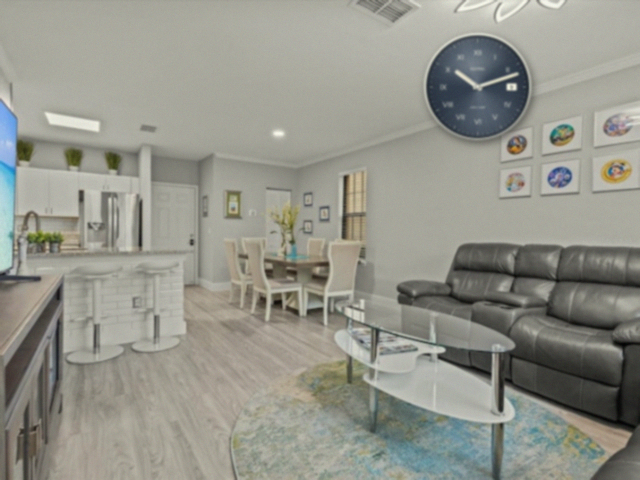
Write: 10:12
